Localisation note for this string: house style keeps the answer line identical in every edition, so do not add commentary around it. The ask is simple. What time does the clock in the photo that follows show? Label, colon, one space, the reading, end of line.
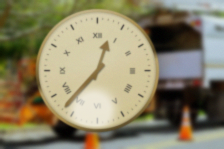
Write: 12:37
